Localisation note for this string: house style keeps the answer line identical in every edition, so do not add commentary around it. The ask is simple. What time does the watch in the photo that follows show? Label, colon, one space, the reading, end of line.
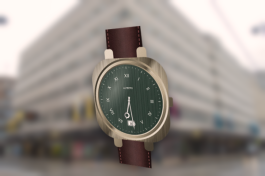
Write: 6:29
